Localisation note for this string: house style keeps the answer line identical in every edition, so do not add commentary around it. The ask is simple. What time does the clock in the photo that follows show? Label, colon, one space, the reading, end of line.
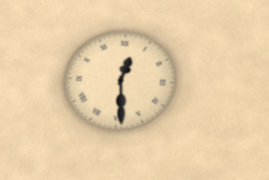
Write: 12:29
